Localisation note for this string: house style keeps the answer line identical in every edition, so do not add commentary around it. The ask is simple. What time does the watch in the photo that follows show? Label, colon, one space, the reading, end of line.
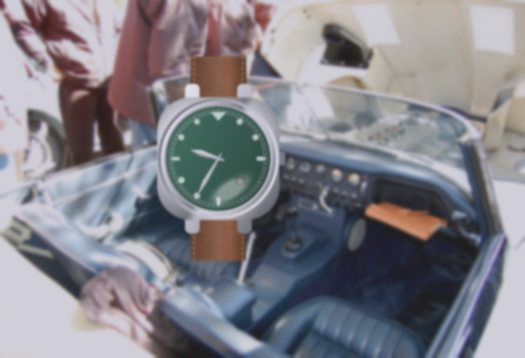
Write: 9:35
